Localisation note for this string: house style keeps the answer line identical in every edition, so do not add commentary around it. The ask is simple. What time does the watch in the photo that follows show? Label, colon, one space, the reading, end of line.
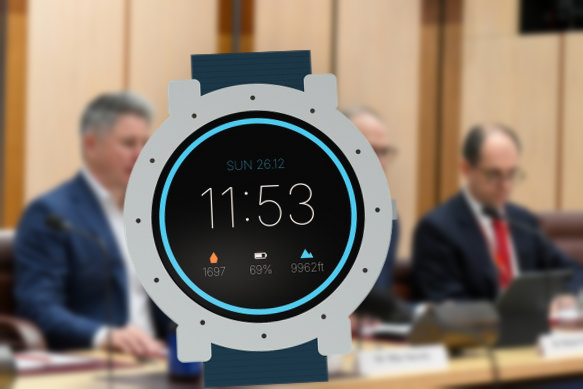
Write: 11:53
